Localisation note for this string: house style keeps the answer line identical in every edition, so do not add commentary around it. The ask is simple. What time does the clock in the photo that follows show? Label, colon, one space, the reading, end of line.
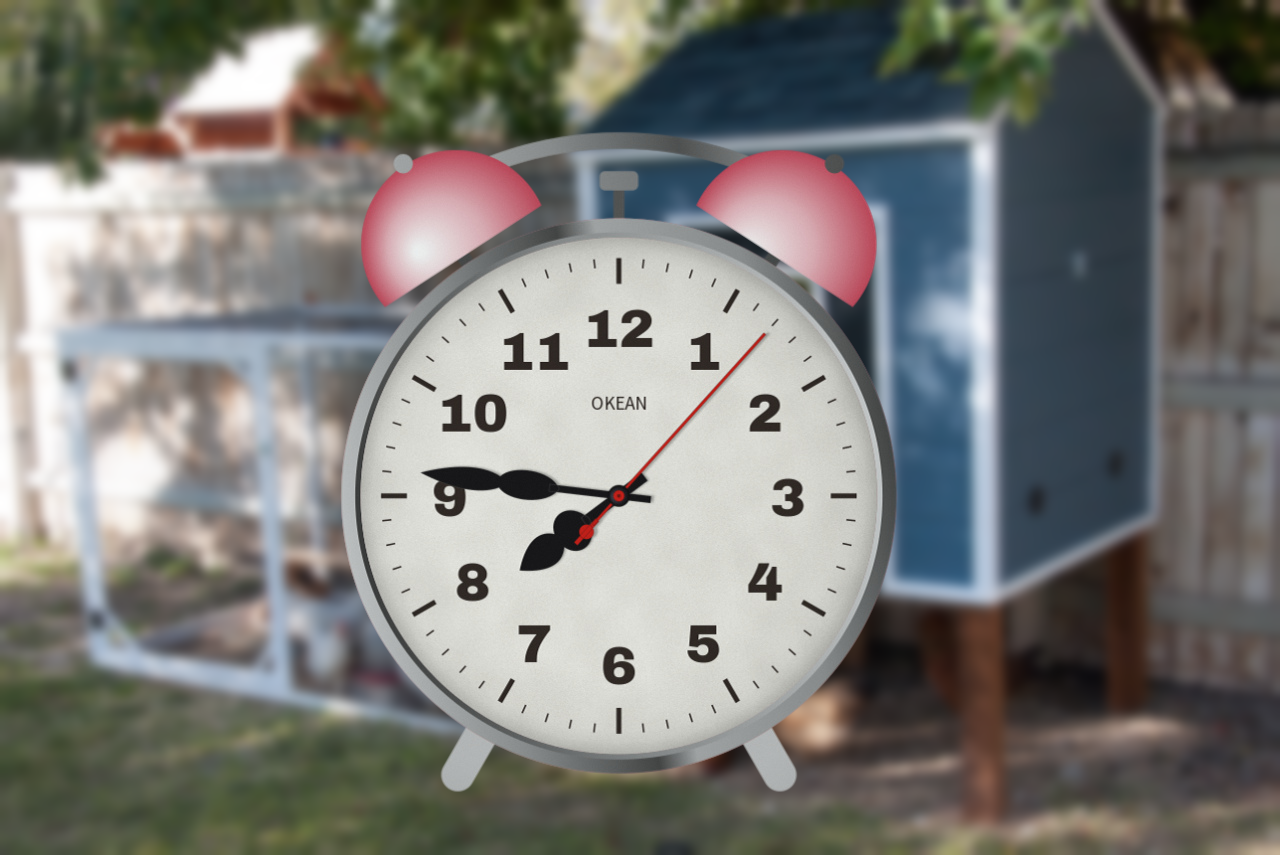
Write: 7:46:07
